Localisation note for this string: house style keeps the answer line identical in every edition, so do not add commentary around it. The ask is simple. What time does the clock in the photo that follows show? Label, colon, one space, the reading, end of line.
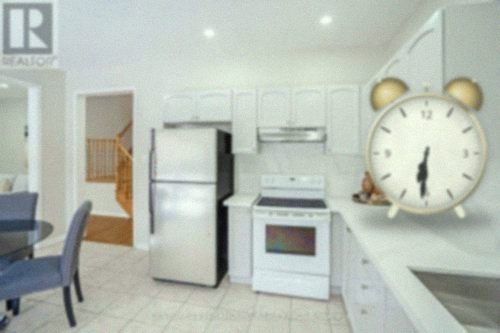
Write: 6:31
